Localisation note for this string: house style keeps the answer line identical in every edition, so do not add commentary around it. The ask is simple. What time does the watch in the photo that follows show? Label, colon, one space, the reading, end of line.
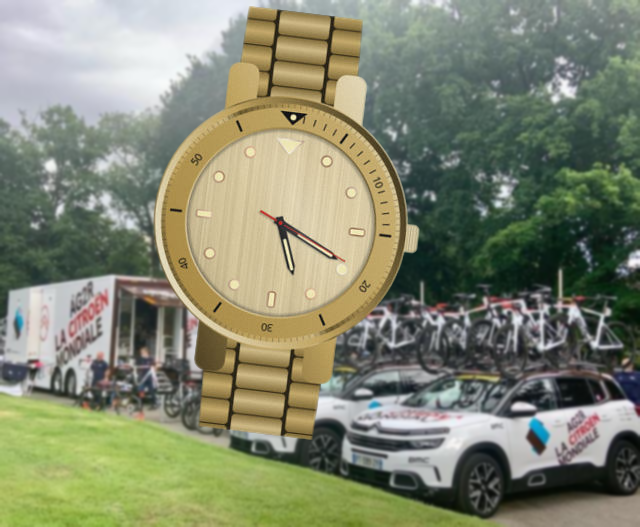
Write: 5:19:19
